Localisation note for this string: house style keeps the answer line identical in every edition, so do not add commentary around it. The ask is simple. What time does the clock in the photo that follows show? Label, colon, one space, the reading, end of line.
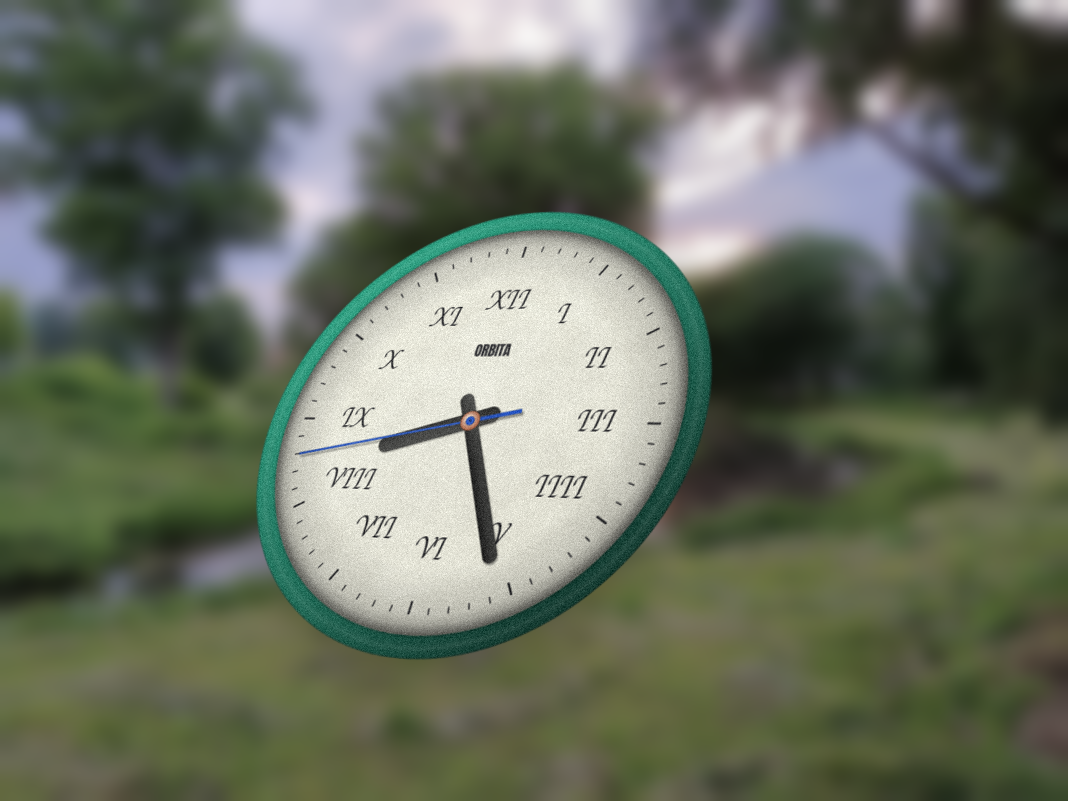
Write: 8:25:43
